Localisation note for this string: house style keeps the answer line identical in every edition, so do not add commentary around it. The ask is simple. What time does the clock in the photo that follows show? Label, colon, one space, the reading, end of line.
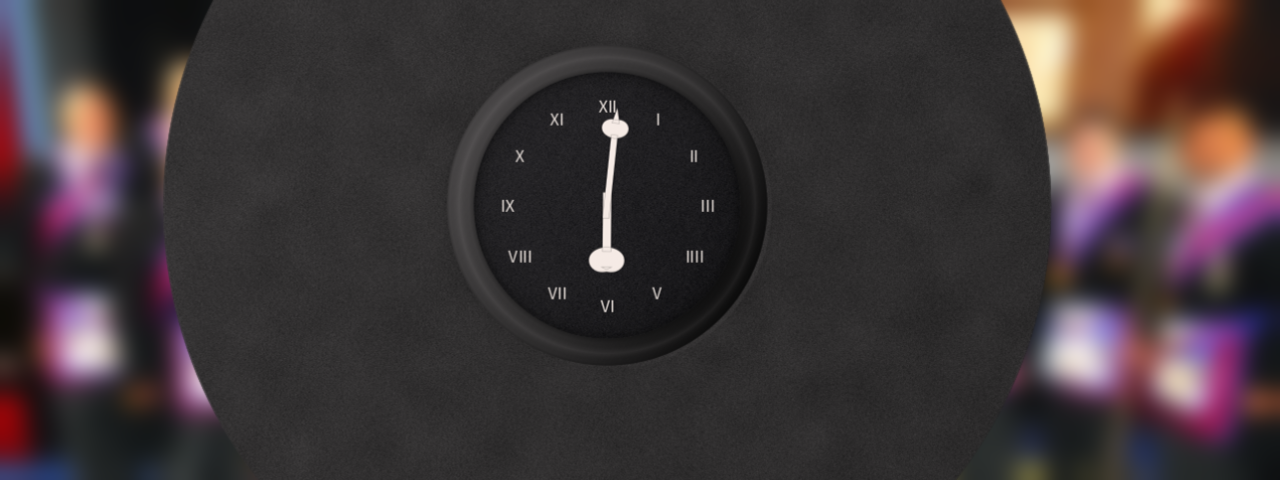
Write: 6:01
